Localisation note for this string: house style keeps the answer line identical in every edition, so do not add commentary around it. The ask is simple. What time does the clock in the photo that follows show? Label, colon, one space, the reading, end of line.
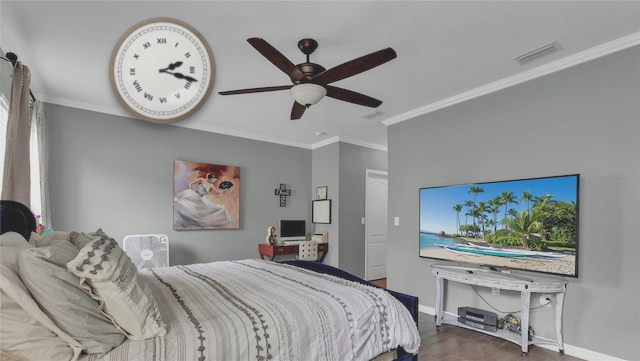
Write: 2:18
